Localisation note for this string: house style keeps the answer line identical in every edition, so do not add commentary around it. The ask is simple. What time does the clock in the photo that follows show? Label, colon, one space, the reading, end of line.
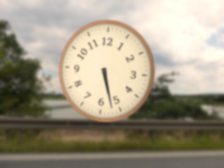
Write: 5:27
